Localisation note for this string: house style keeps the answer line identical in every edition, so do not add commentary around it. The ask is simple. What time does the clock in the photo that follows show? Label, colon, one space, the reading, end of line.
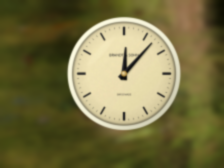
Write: 12:07
